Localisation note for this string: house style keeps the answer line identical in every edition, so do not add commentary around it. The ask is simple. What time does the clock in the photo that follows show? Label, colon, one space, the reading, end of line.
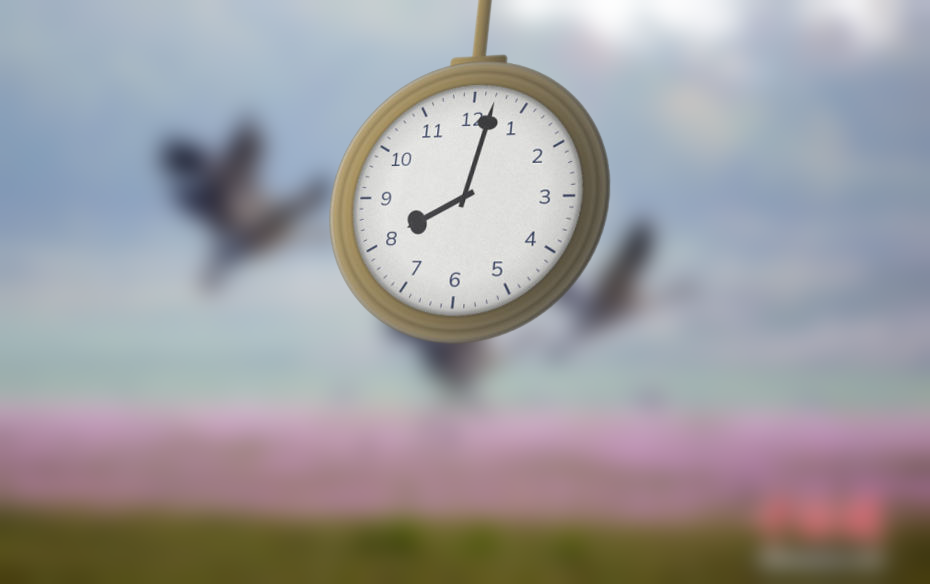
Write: 8:02
